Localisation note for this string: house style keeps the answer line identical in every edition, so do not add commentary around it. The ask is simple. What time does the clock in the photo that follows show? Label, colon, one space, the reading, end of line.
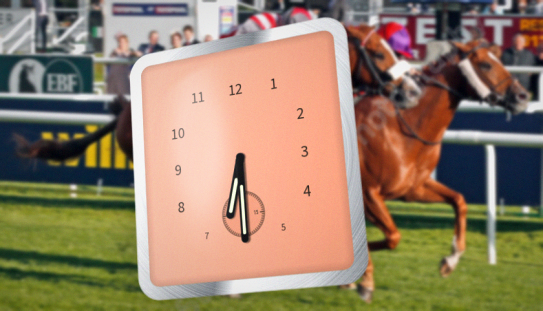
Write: 6:30
